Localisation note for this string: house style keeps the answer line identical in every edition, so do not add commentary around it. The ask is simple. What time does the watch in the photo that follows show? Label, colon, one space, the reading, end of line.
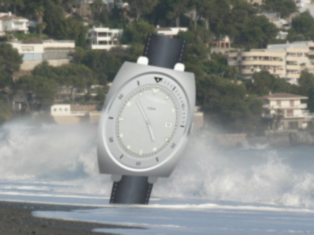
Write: 4:53
